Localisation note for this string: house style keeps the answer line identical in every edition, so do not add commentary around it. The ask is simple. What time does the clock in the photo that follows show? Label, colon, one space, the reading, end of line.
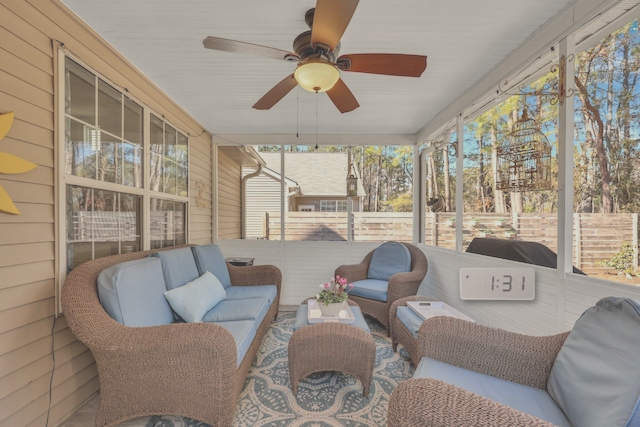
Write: 1:31
